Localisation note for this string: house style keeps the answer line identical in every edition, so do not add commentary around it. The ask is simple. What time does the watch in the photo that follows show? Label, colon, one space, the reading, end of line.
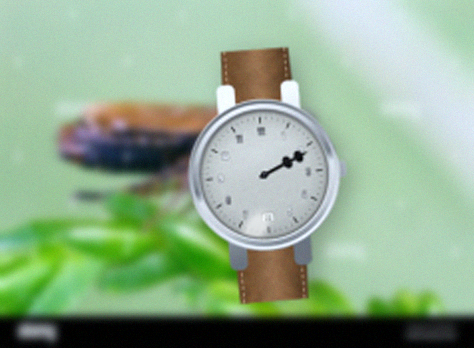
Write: 2:11
